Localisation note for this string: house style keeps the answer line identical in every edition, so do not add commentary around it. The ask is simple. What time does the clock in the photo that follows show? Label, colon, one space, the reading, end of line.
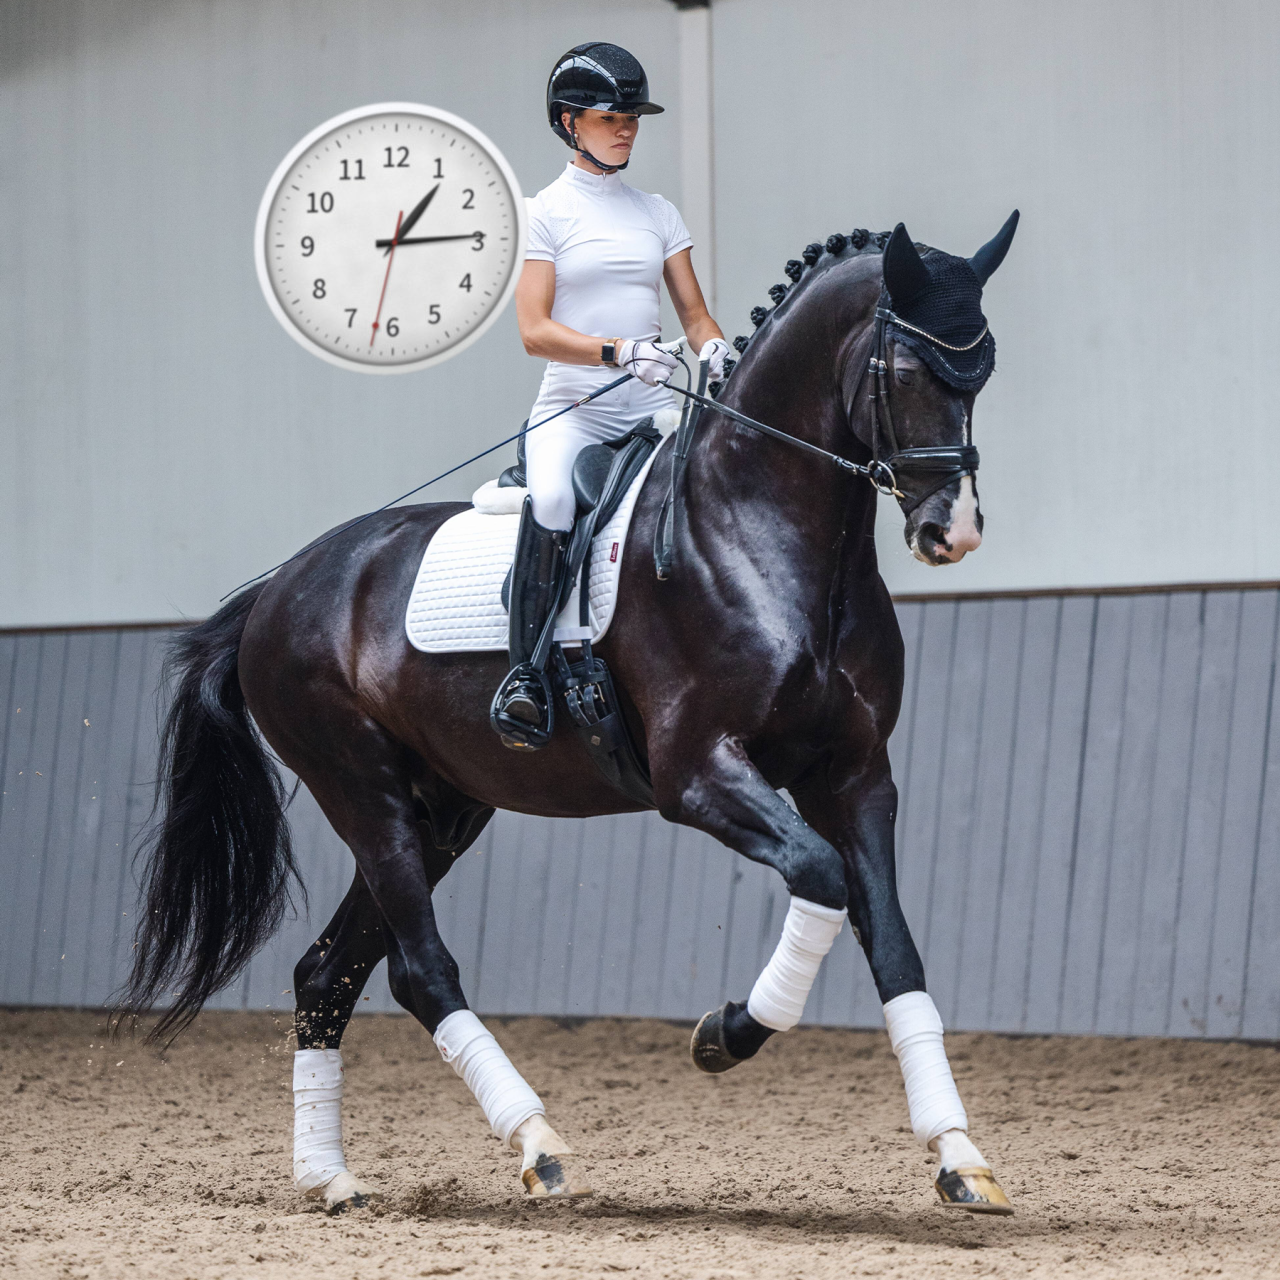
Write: 1:14:32
